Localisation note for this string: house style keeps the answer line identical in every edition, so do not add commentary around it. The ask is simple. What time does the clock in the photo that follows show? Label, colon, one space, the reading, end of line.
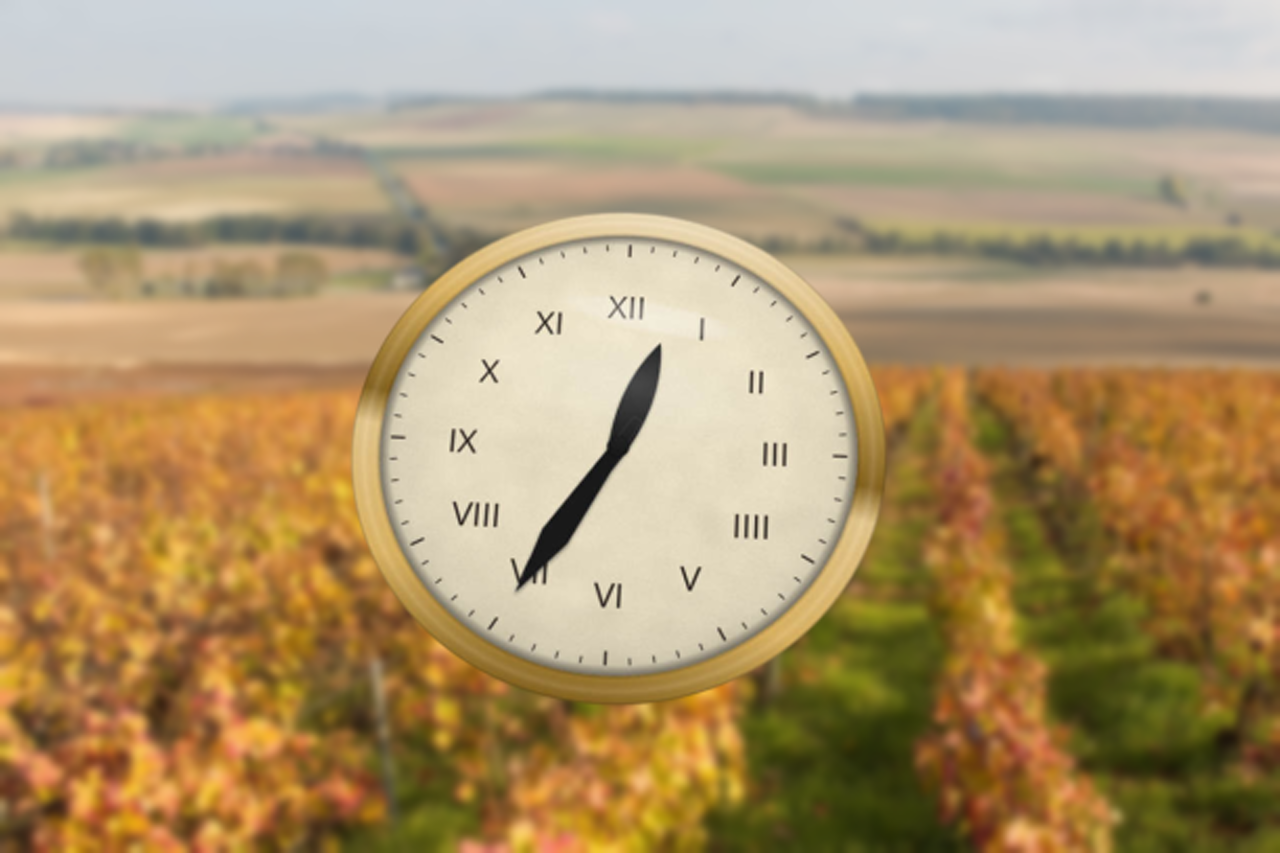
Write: 12:35
